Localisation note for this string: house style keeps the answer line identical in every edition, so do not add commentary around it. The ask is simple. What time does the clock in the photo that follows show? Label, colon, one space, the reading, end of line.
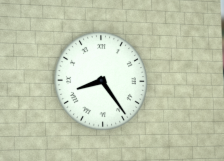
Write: 8:24
